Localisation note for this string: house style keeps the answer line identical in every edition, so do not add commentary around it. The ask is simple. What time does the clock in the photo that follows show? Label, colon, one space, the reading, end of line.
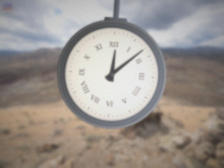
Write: 12:08
